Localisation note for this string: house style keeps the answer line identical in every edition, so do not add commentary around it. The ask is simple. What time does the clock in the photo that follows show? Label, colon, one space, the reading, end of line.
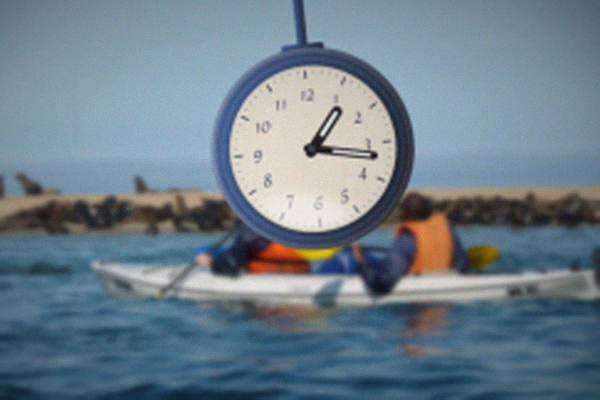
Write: 1:17
